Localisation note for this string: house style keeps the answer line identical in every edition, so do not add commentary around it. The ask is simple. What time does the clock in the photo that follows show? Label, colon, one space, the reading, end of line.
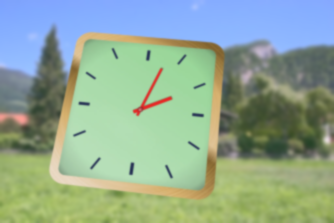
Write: 2:03
